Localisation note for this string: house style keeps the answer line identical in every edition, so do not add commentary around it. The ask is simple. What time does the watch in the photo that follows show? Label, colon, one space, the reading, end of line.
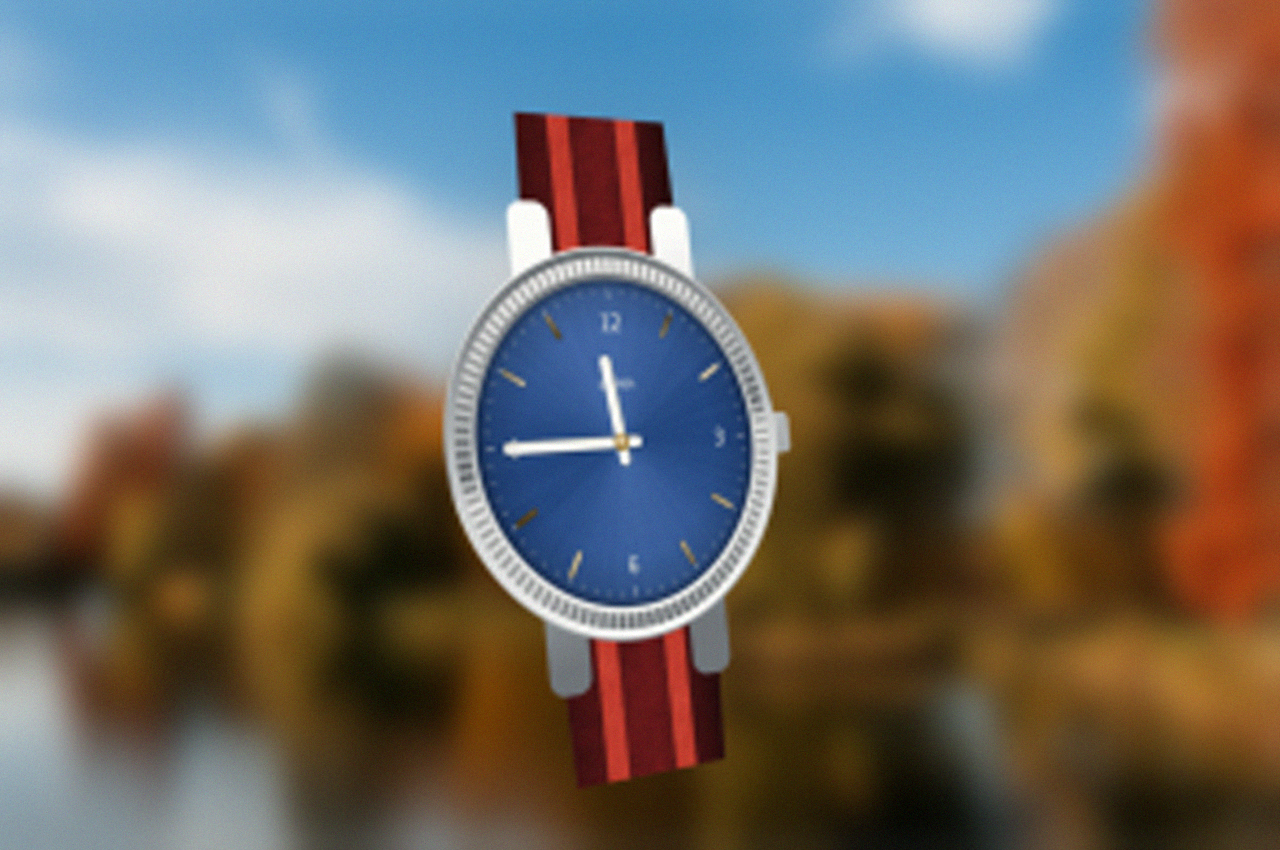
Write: 11:45
